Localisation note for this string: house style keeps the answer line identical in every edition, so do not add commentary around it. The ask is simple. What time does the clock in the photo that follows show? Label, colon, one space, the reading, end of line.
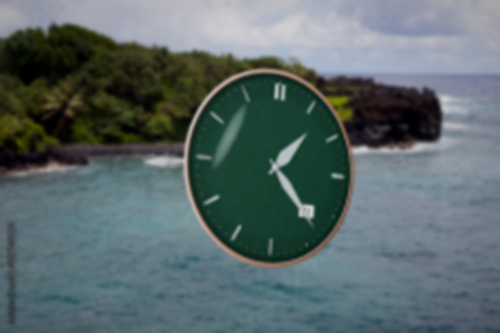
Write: 1:23
